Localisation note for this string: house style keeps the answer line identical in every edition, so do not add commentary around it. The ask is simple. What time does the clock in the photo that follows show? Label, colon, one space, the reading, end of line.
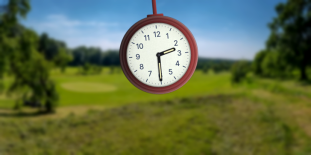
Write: 2:30
